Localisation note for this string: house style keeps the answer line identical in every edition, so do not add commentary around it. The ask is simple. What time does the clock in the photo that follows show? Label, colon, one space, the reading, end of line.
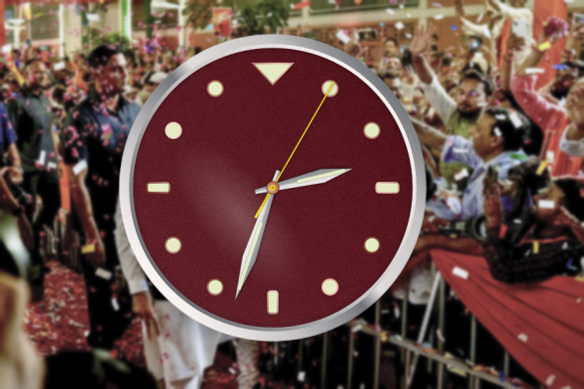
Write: 2:33:05
